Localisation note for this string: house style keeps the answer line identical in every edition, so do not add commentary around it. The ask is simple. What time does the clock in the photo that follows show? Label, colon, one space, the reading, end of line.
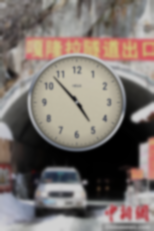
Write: 4:53
